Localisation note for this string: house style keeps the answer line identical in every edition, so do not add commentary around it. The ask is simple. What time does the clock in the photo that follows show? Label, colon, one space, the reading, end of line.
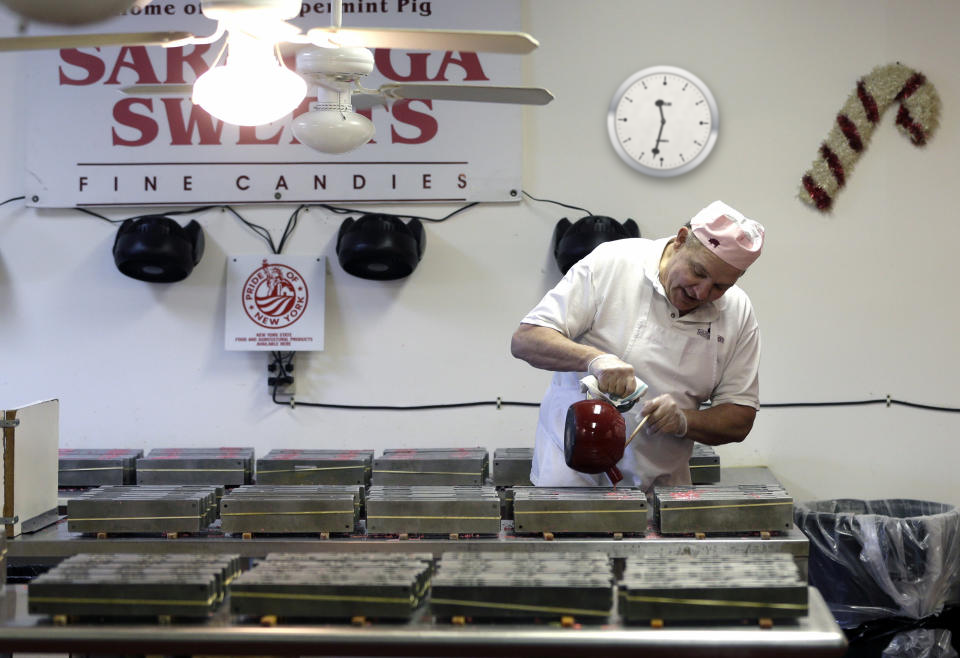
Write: 11:32
